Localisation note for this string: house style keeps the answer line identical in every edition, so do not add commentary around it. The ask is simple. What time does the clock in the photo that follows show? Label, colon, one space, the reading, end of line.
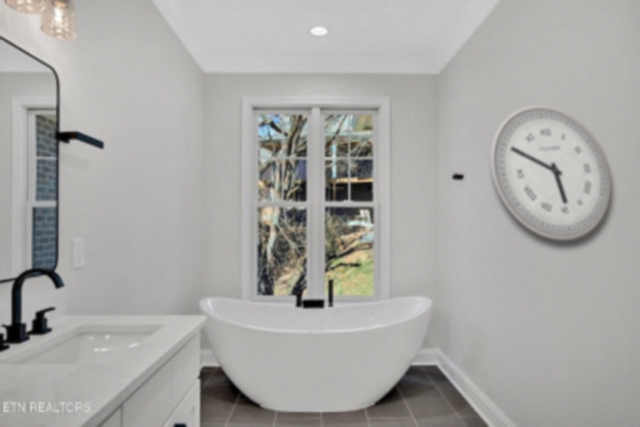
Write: 5:50
